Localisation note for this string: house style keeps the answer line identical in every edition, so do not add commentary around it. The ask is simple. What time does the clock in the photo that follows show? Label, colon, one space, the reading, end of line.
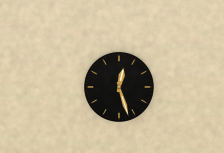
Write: 12:27
